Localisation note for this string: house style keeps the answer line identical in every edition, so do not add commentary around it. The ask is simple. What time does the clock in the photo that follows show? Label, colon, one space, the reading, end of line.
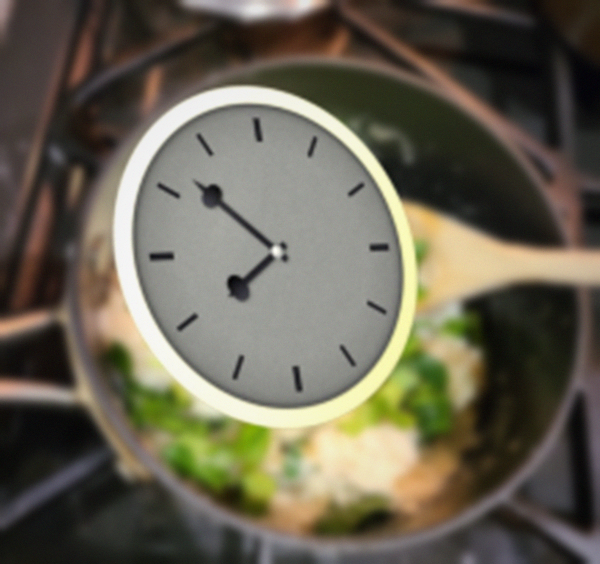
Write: 7:52
